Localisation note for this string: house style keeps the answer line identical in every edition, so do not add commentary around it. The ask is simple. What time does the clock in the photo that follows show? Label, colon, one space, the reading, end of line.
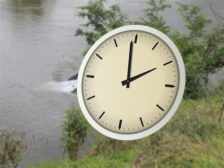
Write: 1:59
